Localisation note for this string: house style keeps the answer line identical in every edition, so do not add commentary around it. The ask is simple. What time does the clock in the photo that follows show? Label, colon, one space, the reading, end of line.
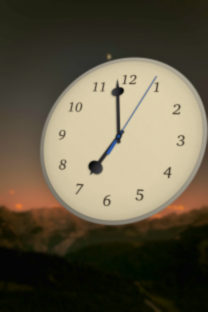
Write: 6:58:04
